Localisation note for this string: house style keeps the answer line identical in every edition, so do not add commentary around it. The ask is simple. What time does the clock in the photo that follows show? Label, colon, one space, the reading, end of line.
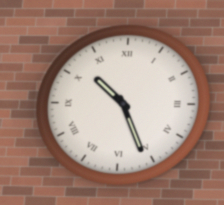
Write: 10:26
